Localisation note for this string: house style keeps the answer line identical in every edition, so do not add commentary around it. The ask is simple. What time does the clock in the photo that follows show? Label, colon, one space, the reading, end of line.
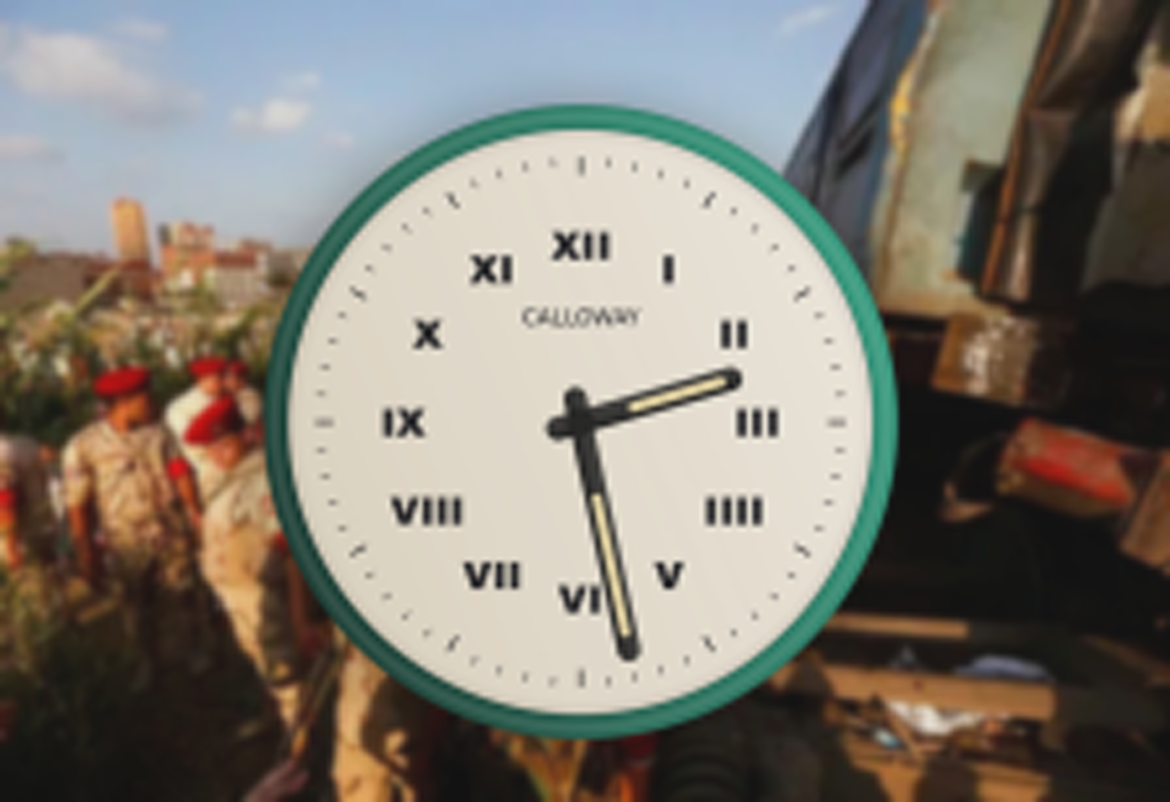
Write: 2:28
